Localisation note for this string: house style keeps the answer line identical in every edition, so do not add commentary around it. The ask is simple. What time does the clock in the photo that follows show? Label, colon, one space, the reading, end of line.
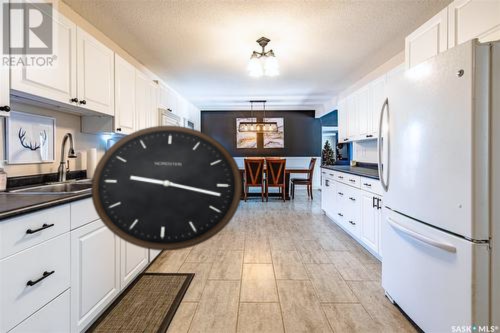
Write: 9:17
